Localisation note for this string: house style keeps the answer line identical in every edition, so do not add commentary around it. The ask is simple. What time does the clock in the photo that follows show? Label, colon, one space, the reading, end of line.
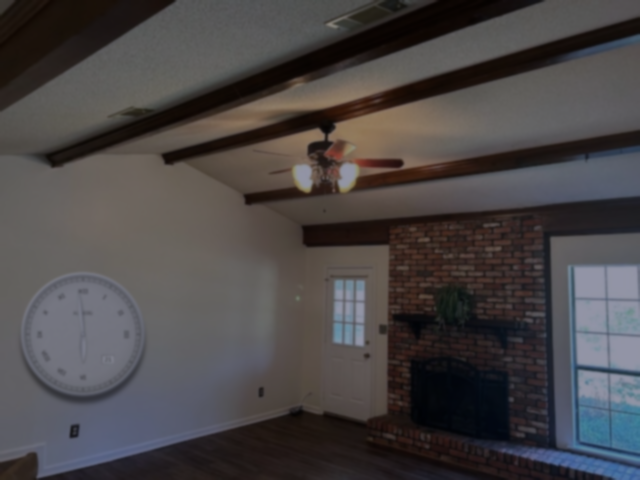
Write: 5:59
